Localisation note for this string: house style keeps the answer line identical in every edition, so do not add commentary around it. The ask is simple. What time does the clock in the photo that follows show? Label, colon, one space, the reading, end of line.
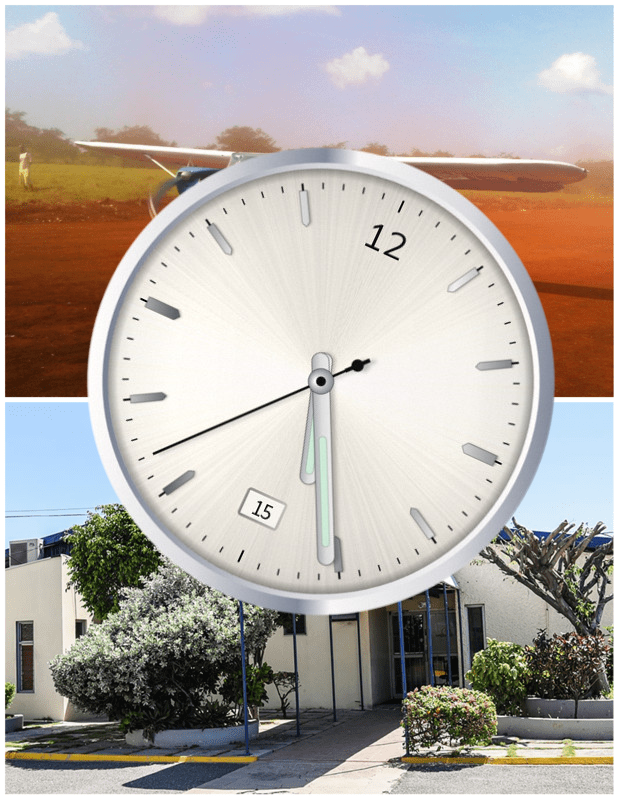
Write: 5:25:37
